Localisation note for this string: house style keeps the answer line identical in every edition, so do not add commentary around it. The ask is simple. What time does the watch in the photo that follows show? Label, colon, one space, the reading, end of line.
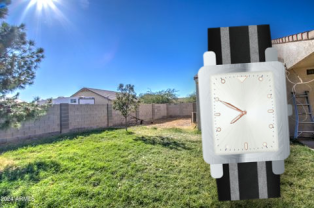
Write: 7:50
